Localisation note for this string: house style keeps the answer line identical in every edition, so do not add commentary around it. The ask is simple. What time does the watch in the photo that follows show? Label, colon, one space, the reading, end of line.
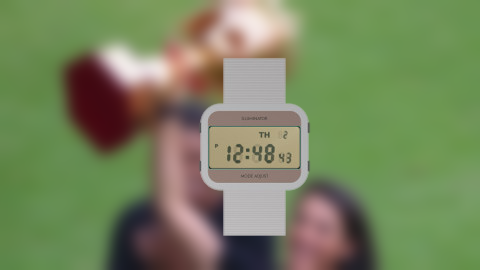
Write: 12:48:43
